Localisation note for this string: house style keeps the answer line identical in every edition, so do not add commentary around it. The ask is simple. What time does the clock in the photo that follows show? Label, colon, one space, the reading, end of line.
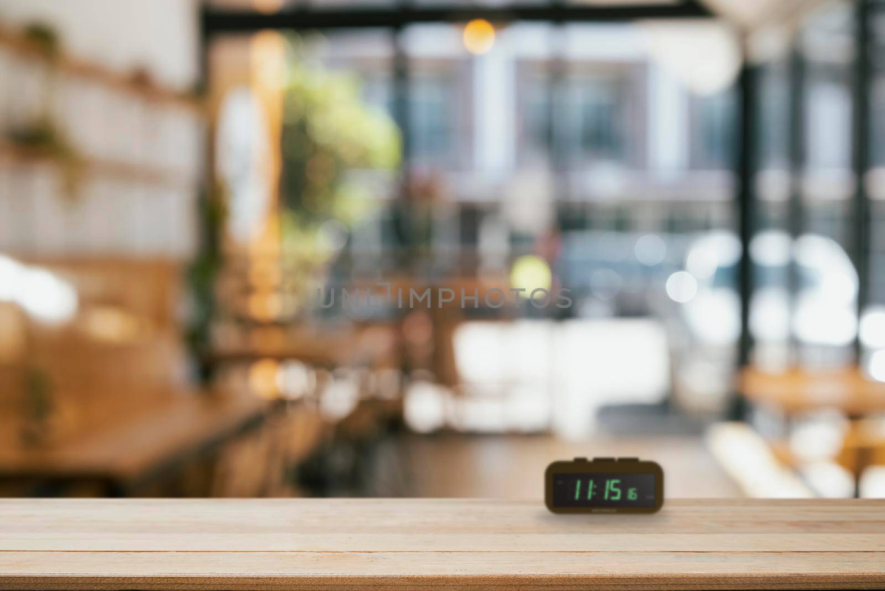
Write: 11:15
